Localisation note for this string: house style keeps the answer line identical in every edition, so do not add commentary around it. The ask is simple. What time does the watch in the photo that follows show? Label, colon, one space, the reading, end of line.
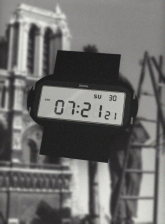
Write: 7:21:21
